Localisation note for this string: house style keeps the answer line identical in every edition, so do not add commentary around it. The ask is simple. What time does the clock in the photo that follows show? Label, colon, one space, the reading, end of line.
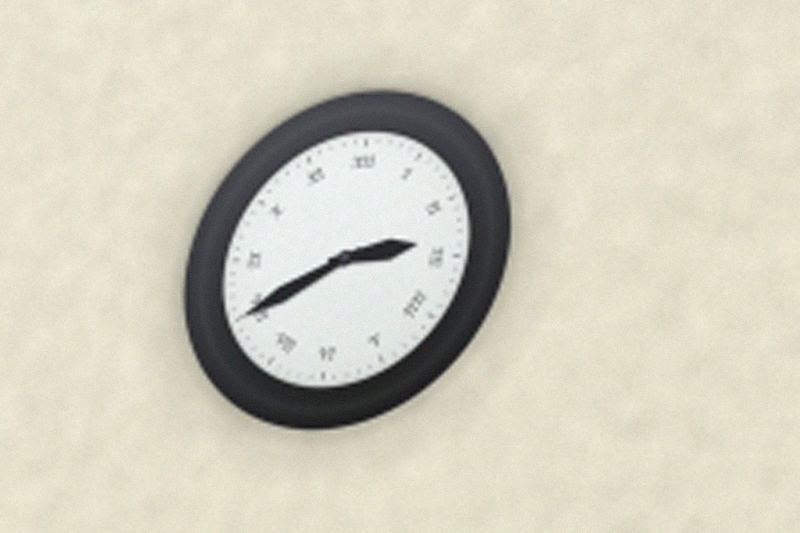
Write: 2:40
